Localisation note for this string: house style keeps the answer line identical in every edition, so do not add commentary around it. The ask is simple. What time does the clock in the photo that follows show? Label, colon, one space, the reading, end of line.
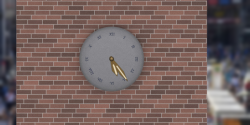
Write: 5:24
